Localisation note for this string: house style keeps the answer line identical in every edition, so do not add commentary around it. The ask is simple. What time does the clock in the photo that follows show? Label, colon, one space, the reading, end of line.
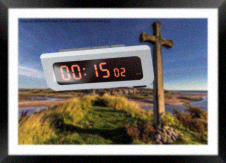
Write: 0:15:02
